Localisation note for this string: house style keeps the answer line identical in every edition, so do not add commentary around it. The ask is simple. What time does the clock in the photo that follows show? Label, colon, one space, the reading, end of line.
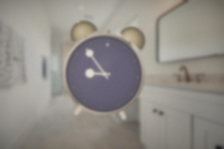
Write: 8:53
